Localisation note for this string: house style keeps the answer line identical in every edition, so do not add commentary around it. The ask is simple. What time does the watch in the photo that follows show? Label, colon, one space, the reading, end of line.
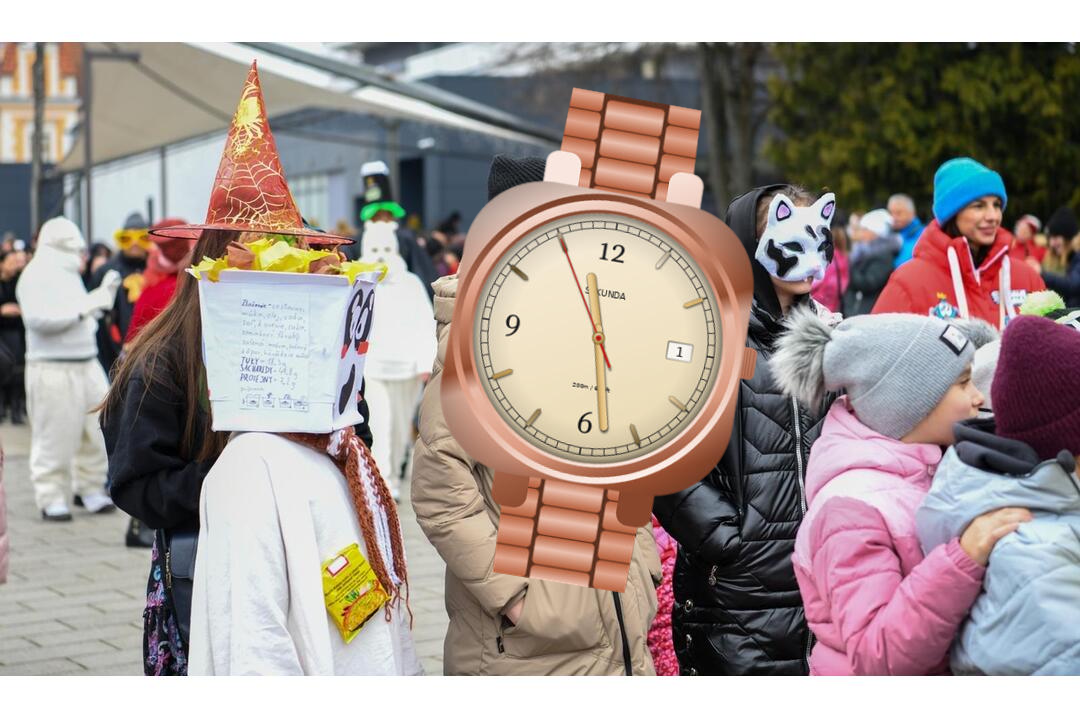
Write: 11:27:55
